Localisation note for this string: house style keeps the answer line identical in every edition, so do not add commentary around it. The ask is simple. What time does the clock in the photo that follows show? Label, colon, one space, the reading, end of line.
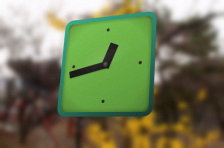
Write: 12:43
